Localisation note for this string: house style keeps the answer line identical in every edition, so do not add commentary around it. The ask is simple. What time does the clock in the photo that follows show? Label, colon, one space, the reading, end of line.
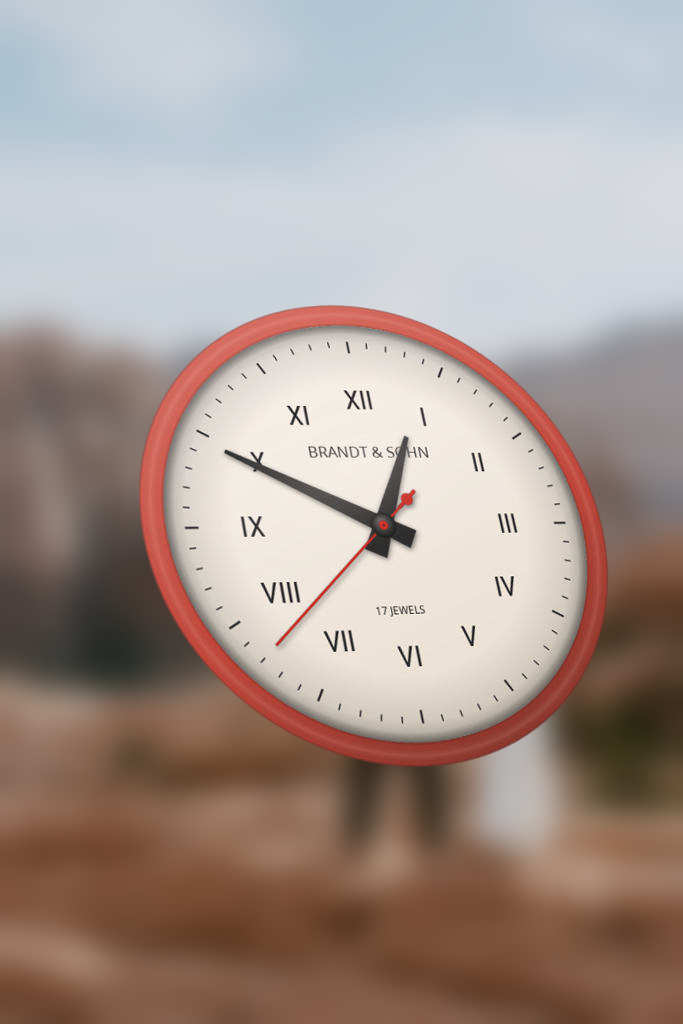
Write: 12:49:38
